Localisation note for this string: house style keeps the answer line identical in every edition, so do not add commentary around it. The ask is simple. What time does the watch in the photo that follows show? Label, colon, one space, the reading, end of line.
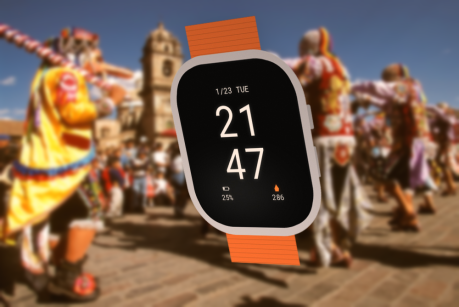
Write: 21:47
